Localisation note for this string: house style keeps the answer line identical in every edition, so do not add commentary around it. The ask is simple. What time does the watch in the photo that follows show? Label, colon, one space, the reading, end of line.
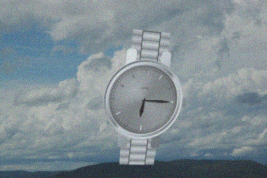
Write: 6:15
